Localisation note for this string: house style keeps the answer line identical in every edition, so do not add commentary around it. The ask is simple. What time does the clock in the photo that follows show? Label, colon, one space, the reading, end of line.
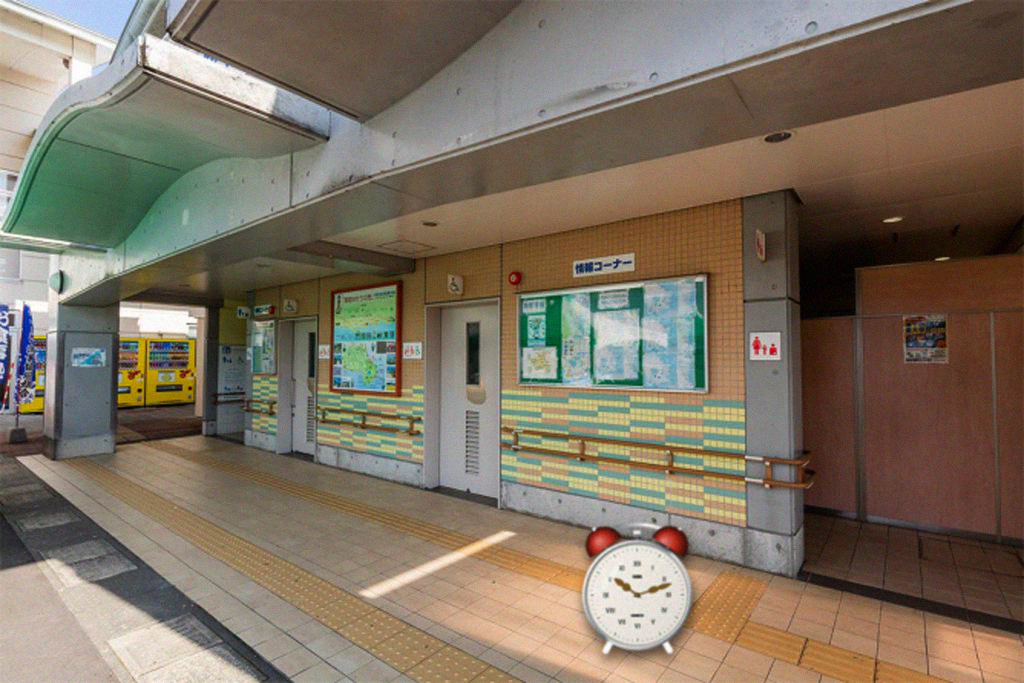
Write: 10:12
